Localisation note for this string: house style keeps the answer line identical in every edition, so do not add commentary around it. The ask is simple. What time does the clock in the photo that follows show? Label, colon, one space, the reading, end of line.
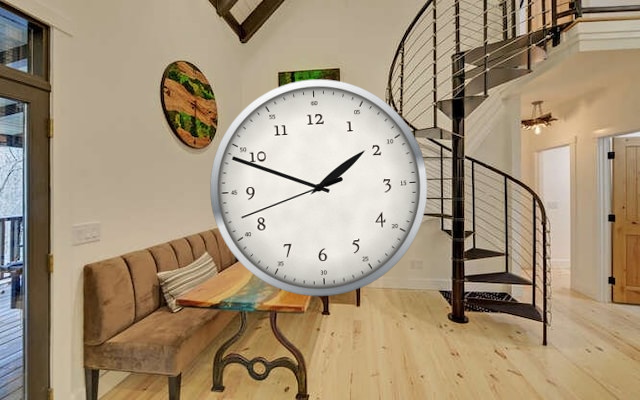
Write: 1:48:42
